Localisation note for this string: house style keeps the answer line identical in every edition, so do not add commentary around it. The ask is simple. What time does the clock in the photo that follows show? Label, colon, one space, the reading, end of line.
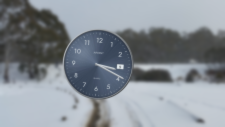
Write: 3:19
